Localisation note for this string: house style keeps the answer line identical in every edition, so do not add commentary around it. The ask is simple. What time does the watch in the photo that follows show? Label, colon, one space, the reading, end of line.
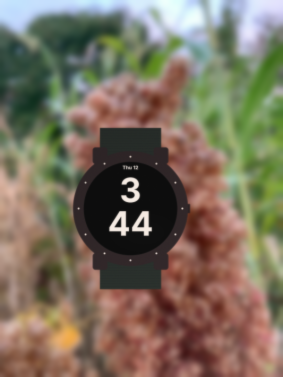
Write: 3:44
